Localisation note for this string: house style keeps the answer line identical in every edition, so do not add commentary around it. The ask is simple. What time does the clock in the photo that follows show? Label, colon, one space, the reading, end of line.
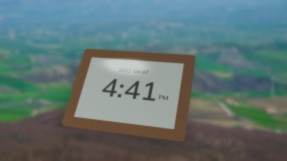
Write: 4:41
